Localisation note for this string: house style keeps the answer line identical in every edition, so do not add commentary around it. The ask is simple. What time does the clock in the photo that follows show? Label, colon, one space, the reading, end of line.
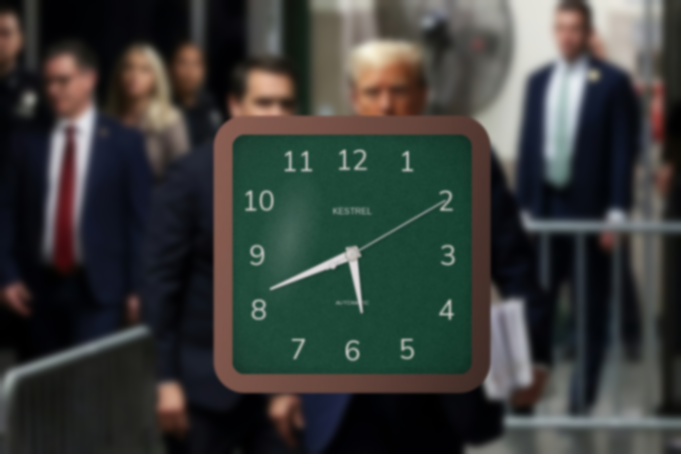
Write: 5:41:10
